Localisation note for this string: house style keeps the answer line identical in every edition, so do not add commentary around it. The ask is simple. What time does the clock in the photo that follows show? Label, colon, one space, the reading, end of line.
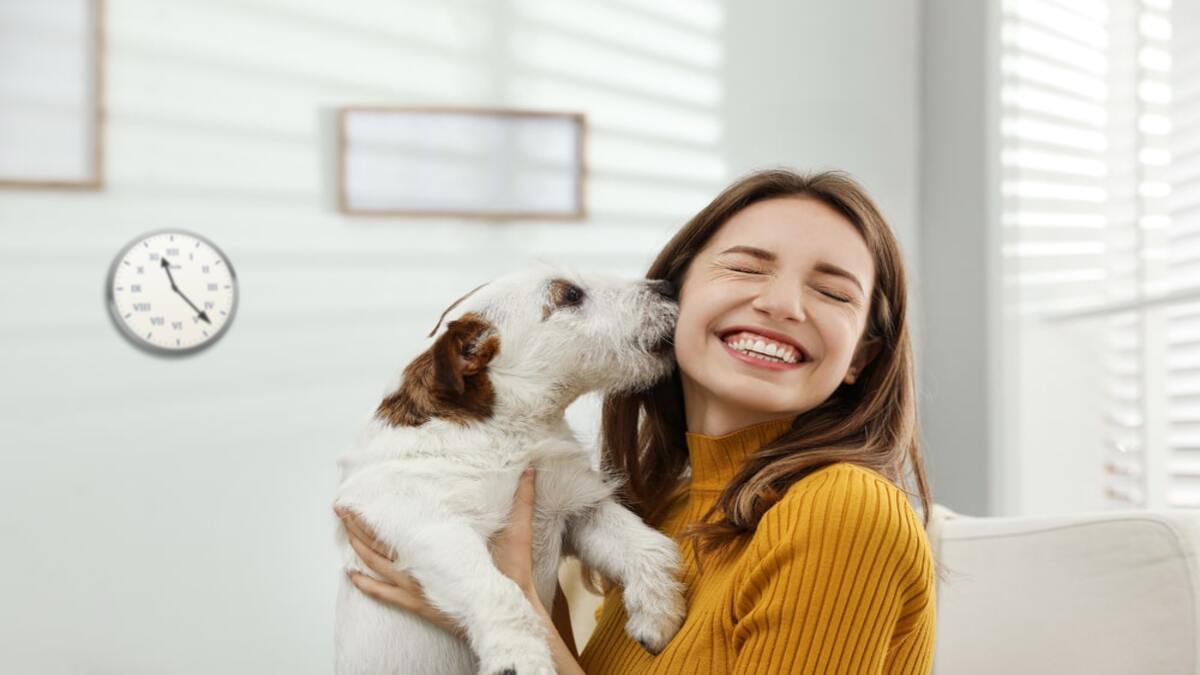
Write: 11:23
